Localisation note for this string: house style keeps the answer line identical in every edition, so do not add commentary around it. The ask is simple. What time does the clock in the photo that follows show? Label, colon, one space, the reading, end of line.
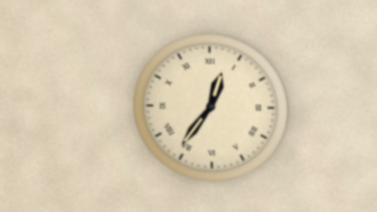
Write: 12:36
